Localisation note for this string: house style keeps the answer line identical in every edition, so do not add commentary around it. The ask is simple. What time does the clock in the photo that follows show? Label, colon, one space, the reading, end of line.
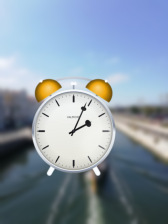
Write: 2:04
